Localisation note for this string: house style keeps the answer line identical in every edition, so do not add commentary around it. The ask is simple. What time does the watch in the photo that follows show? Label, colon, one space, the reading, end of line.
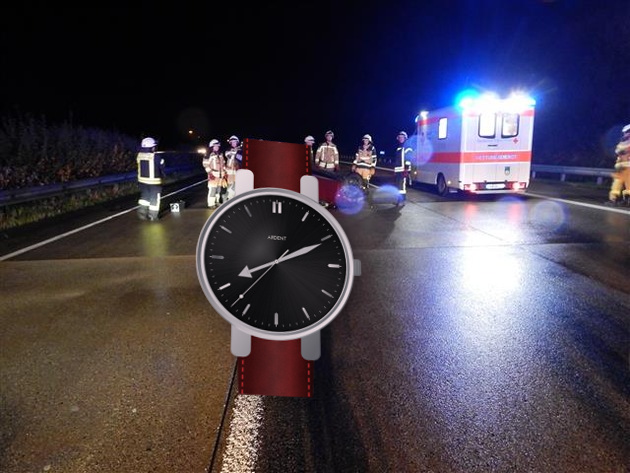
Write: 8:10:37
